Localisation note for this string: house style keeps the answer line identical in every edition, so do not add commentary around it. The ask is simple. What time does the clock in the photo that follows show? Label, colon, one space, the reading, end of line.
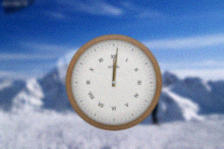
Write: 12:01
